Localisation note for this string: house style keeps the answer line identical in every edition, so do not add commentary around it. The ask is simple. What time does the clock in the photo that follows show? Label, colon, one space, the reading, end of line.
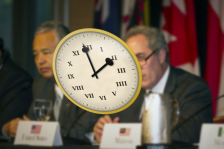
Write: 1:59
